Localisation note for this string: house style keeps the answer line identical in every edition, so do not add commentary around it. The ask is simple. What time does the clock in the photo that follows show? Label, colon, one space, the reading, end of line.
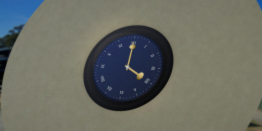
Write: 4:00
